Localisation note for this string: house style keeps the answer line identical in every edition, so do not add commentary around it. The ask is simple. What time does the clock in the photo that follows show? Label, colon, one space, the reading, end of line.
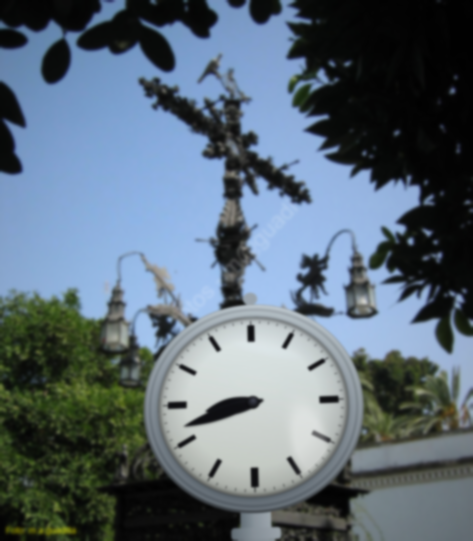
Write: 8:42
